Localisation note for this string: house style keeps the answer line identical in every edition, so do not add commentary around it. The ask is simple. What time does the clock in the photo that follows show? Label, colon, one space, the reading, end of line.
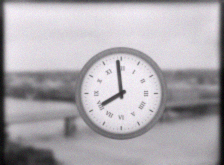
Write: 7:59
